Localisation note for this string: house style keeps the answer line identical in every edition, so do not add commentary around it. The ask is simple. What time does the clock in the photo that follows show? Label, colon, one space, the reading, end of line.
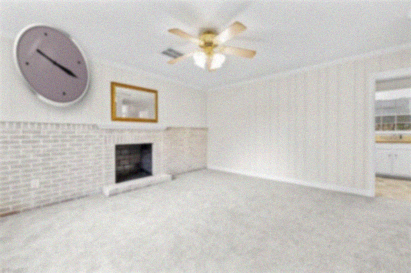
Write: 10:21
